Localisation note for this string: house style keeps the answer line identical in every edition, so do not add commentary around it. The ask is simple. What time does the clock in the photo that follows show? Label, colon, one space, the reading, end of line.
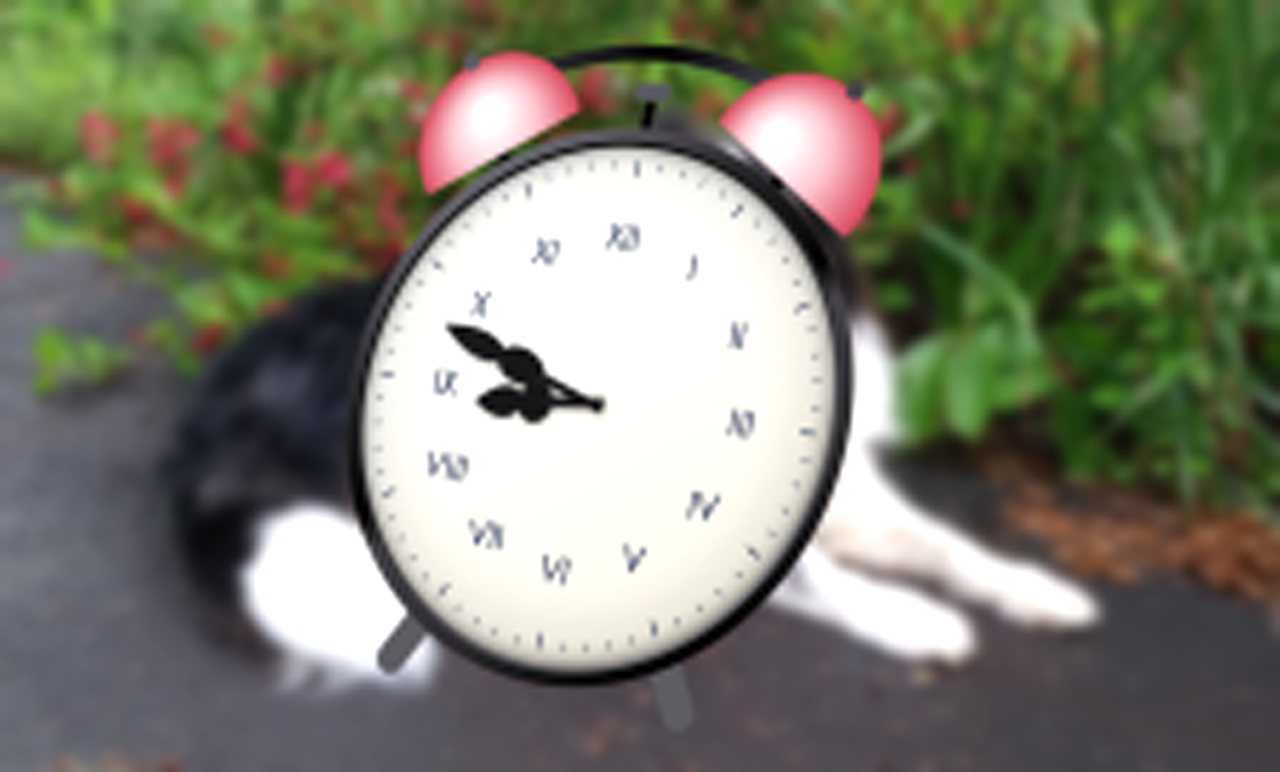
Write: 8:48
